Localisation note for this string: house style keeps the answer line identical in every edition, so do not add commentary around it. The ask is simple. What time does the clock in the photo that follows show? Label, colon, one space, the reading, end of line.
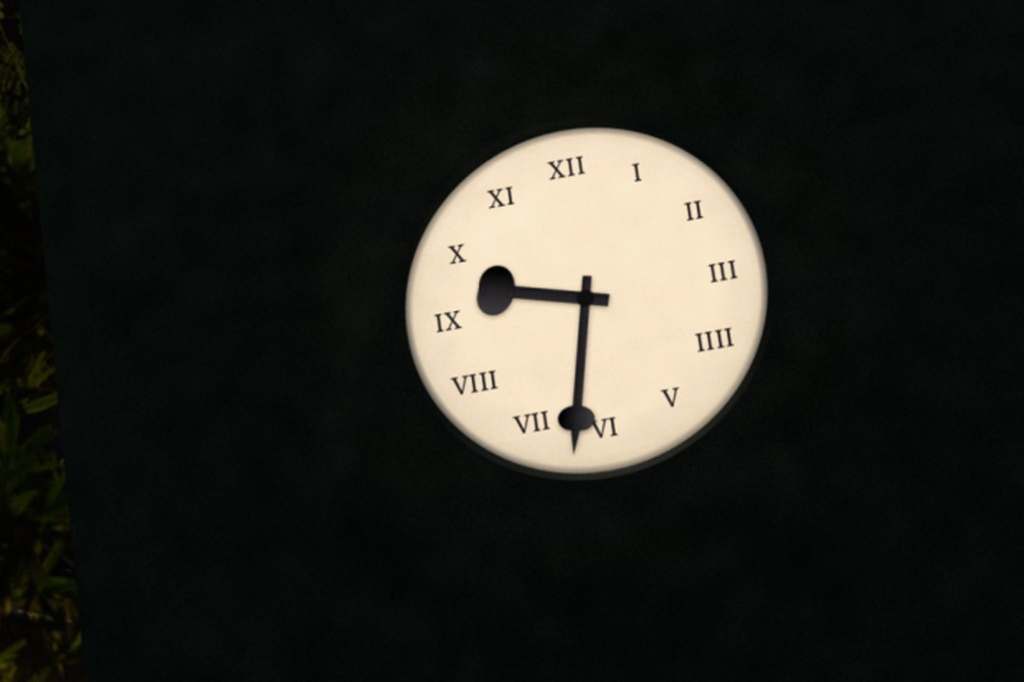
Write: 9:32
